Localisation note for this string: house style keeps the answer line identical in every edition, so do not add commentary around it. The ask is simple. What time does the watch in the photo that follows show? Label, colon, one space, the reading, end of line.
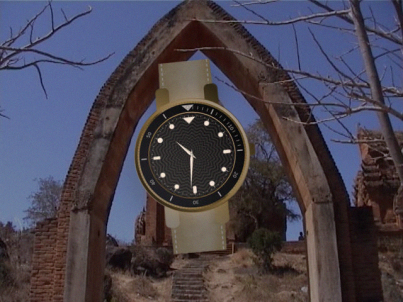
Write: 10:31
